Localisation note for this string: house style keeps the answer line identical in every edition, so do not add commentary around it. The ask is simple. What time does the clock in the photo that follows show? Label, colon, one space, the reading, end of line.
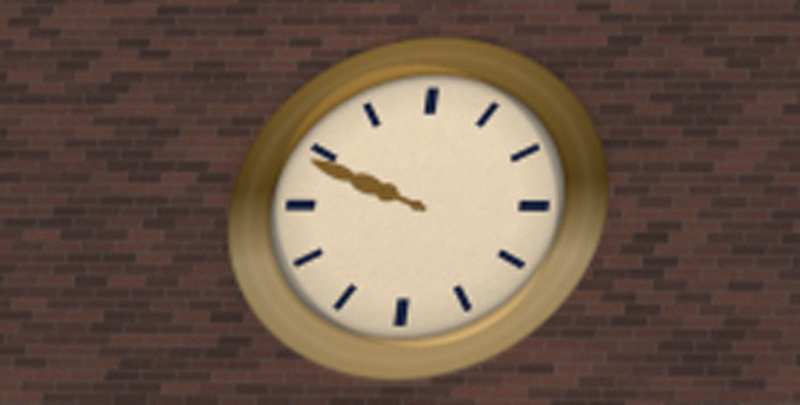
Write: 9:49
